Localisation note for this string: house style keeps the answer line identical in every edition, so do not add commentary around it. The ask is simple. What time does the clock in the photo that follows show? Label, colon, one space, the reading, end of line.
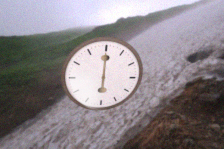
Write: 6:00
